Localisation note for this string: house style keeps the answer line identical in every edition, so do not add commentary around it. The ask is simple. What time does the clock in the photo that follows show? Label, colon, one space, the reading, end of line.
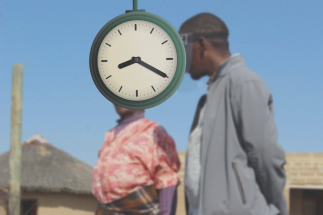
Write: 8:20
